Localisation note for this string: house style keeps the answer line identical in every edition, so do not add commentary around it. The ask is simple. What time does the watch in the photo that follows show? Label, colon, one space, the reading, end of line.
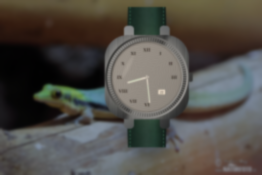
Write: 8:29
